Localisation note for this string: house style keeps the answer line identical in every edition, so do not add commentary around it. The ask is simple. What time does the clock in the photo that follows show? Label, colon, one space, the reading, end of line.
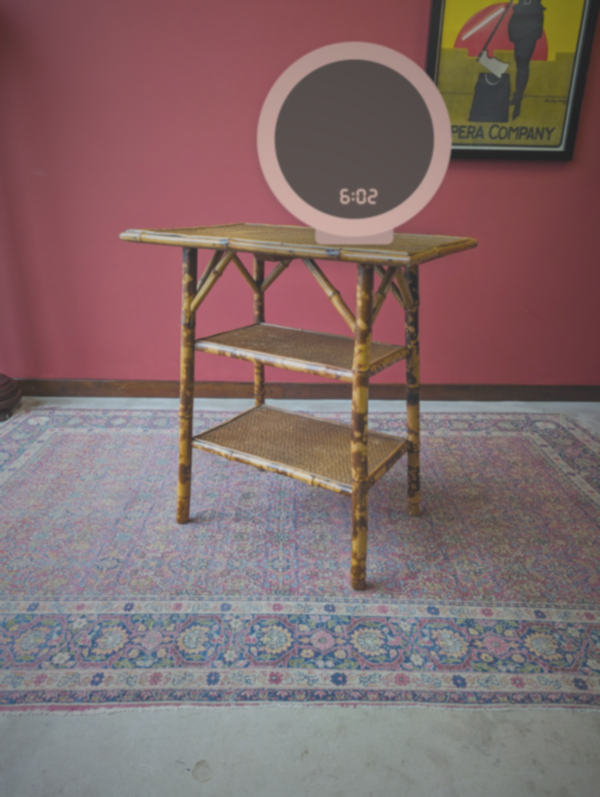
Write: 6:02
